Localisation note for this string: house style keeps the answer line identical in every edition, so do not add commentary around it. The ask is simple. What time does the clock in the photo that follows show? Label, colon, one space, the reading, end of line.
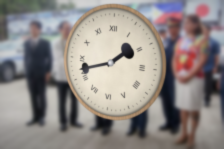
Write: 1:42
